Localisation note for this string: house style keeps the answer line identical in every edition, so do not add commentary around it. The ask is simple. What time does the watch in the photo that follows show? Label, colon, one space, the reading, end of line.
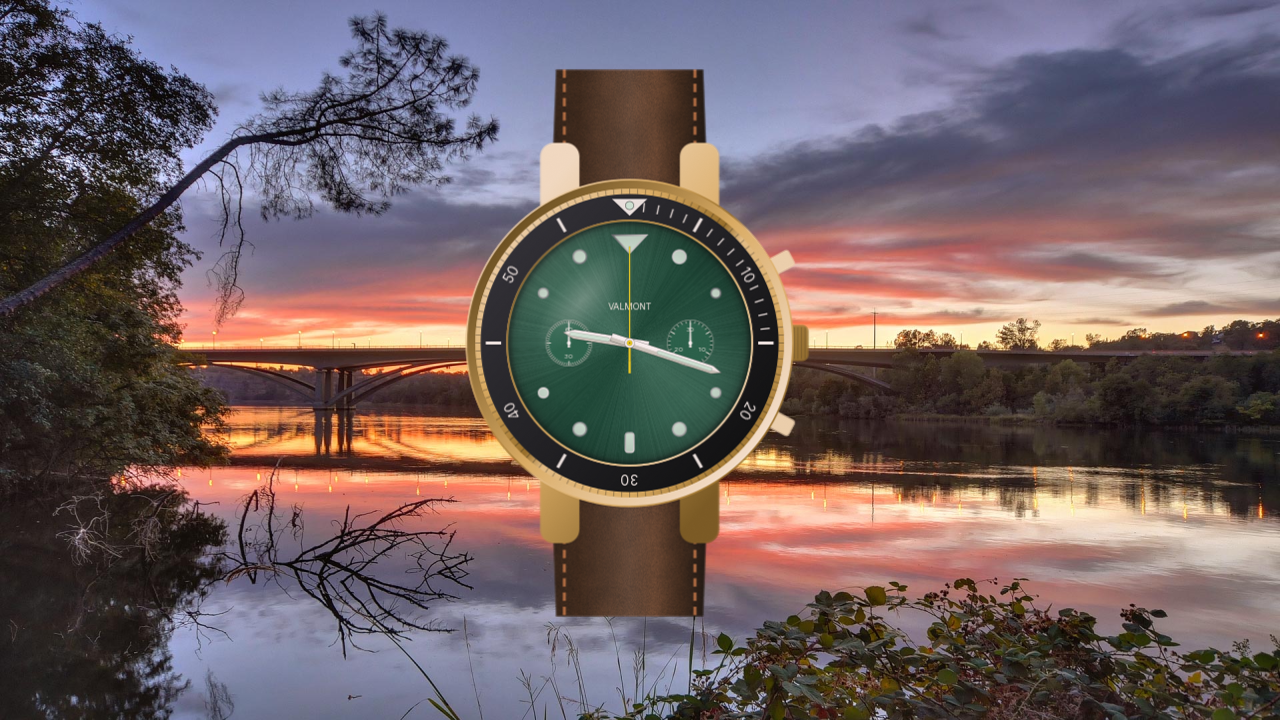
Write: 9:18
